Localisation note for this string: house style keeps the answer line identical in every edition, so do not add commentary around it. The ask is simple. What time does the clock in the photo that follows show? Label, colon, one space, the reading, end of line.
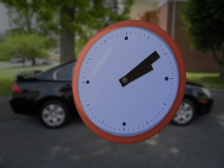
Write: 2:09
